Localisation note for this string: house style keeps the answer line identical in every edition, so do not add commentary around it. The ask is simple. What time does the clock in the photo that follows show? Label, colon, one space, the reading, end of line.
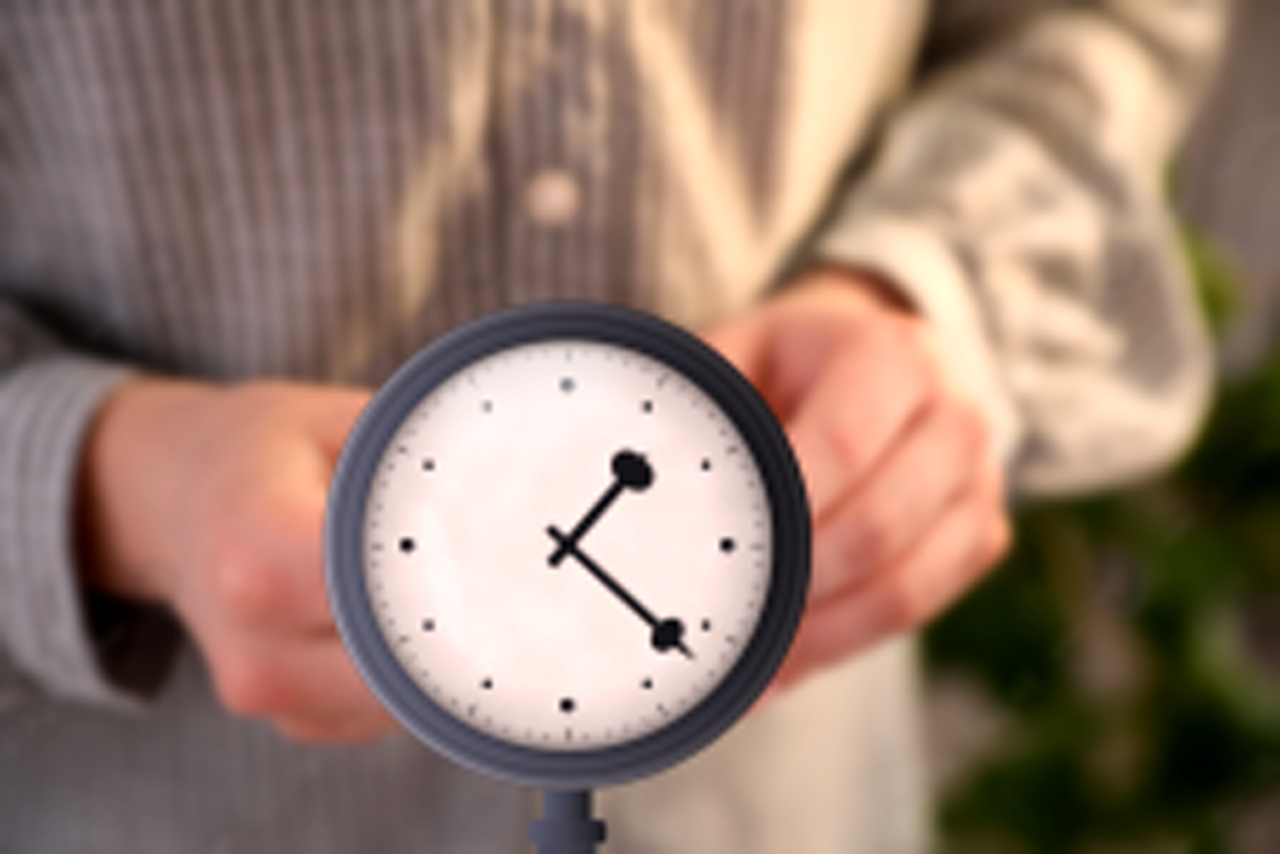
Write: 1:22
